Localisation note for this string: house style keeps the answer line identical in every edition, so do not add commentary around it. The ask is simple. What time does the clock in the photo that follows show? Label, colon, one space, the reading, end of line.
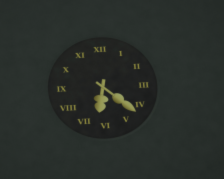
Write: 6:22
